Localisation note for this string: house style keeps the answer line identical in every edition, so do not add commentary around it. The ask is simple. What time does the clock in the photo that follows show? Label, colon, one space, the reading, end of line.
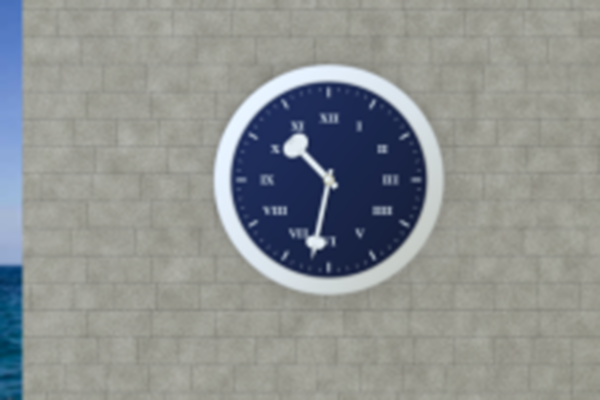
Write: 10:32
